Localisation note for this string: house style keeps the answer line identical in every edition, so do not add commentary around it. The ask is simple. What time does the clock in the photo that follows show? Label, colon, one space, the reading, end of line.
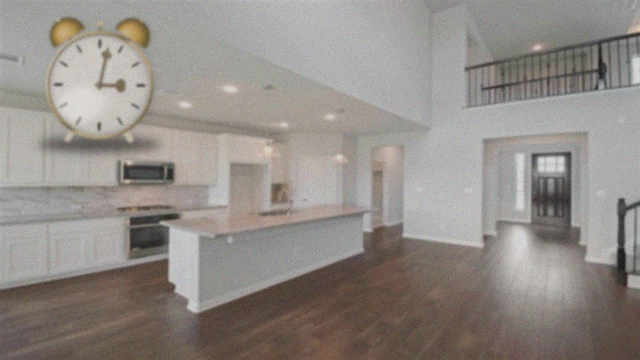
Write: 3:02
